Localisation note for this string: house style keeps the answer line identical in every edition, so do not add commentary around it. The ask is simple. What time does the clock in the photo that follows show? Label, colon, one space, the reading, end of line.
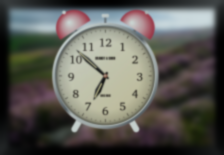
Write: 6:52
